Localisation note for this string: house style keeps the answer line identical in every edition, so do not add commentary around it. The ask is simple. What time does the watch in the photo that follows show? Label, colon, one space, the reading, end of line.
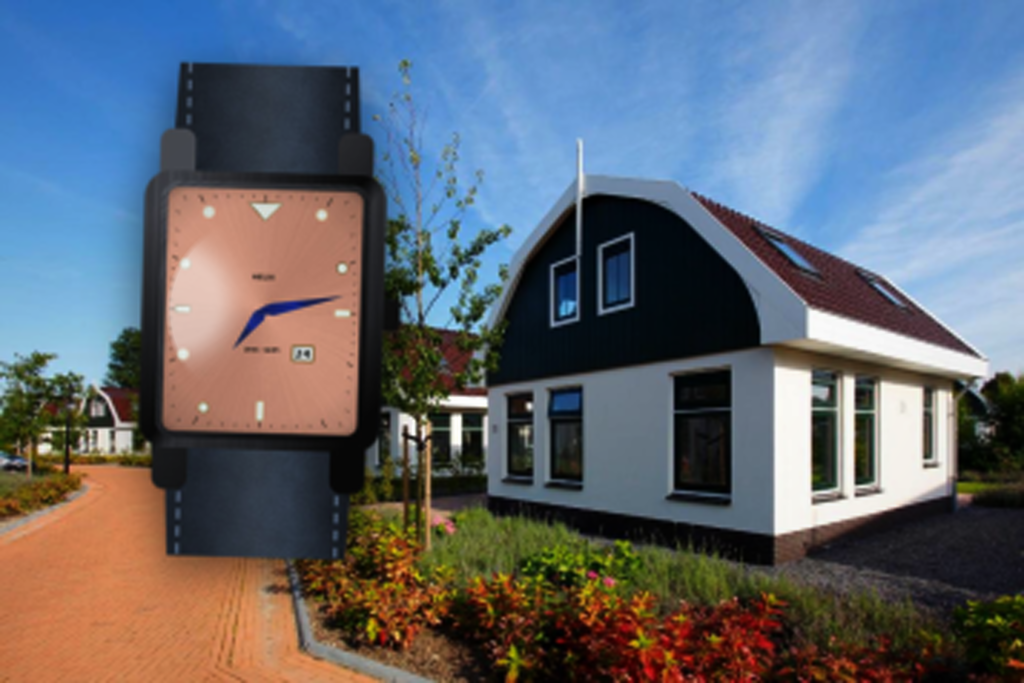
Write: 7:13
